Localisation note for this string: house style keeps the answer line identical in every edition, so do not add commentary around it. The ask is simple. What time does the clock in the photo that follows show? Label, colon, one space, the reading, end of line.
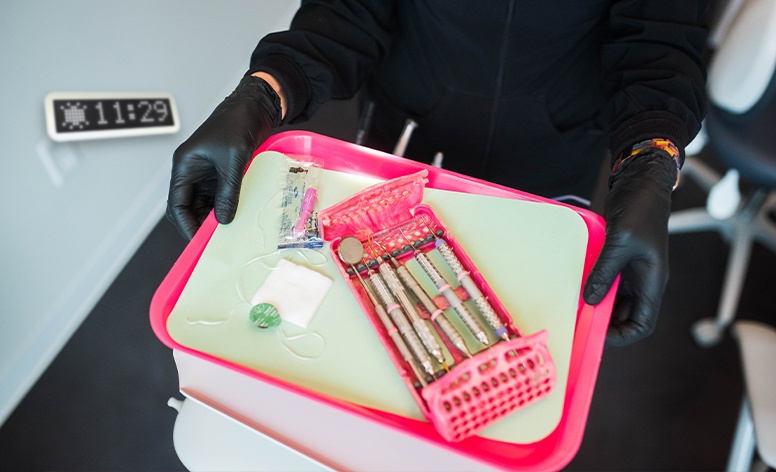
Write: 11:29
